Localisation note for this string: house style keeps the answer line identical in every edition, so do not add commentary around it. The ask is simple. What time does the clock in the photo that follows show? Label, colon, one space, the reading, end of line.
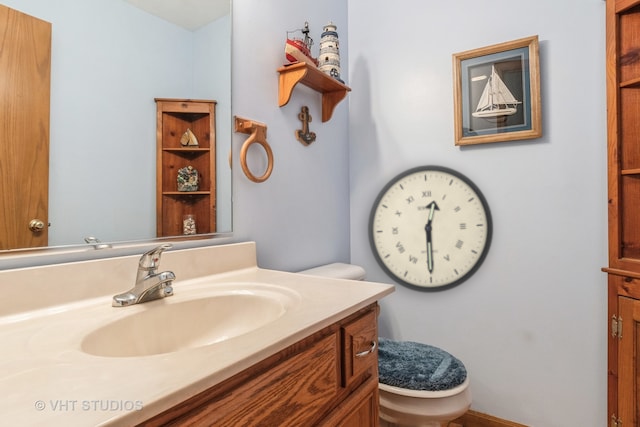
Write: 12:30
